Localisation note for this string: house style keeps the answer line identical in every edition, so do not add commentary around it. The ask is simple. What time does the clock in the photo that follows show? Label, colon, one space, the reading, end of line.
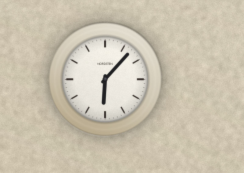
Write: 6:07
